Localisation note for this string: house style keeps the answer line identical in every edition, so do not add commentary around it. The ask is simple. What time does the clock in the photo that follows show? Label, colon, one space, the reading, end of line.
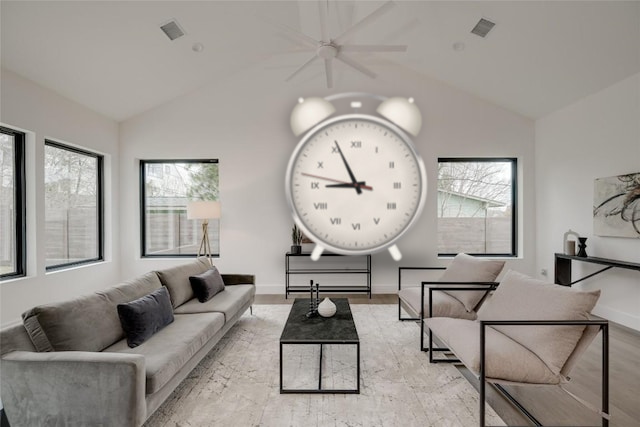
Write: 8:55:47
